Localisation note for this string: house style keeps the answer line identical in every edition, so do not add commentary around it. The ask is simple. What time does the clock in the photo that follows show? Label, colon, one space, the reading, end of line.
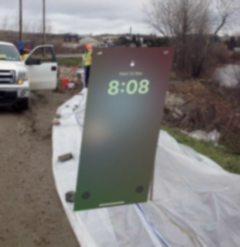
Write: 8:08
